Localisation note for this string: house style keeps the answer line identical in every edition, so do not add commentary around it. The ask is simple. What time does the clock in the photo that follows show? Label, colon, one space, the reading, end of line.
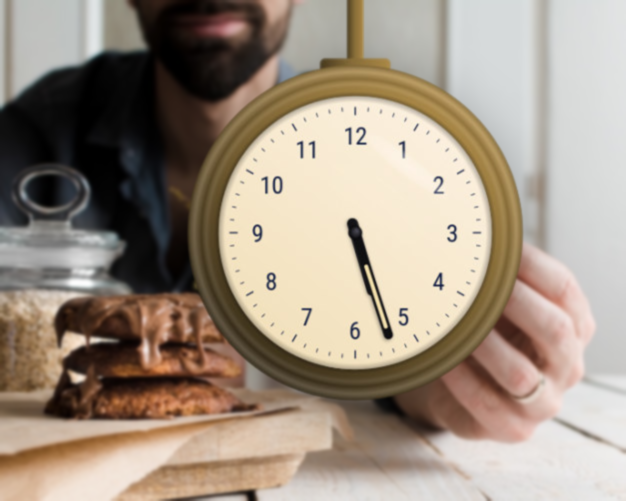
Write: 5:27
